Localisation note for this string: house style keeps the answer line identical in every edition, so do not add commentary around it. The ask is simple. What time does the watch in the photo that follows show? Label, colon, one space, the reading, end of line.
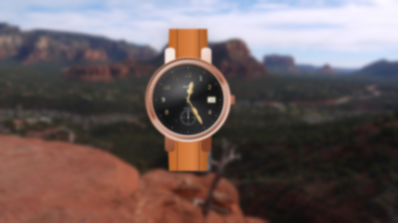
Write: 12:25
